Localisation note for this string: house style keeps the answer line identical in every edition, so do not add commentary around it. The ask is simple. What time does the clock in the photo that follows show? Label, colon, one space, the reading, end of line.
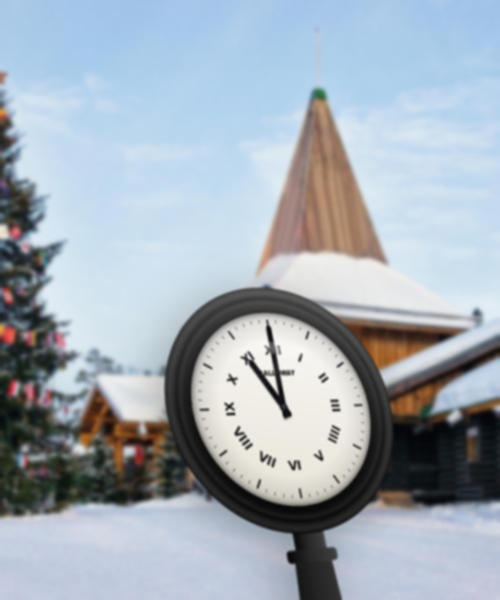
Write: 11:00
